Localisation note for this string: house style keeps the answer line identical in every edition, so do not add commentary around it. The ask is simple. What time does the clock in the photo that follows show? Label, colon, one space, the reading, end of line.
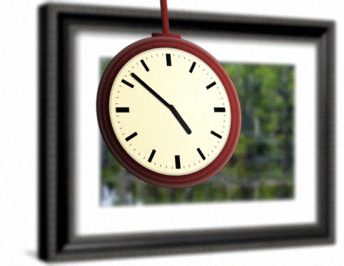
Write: 4:52
